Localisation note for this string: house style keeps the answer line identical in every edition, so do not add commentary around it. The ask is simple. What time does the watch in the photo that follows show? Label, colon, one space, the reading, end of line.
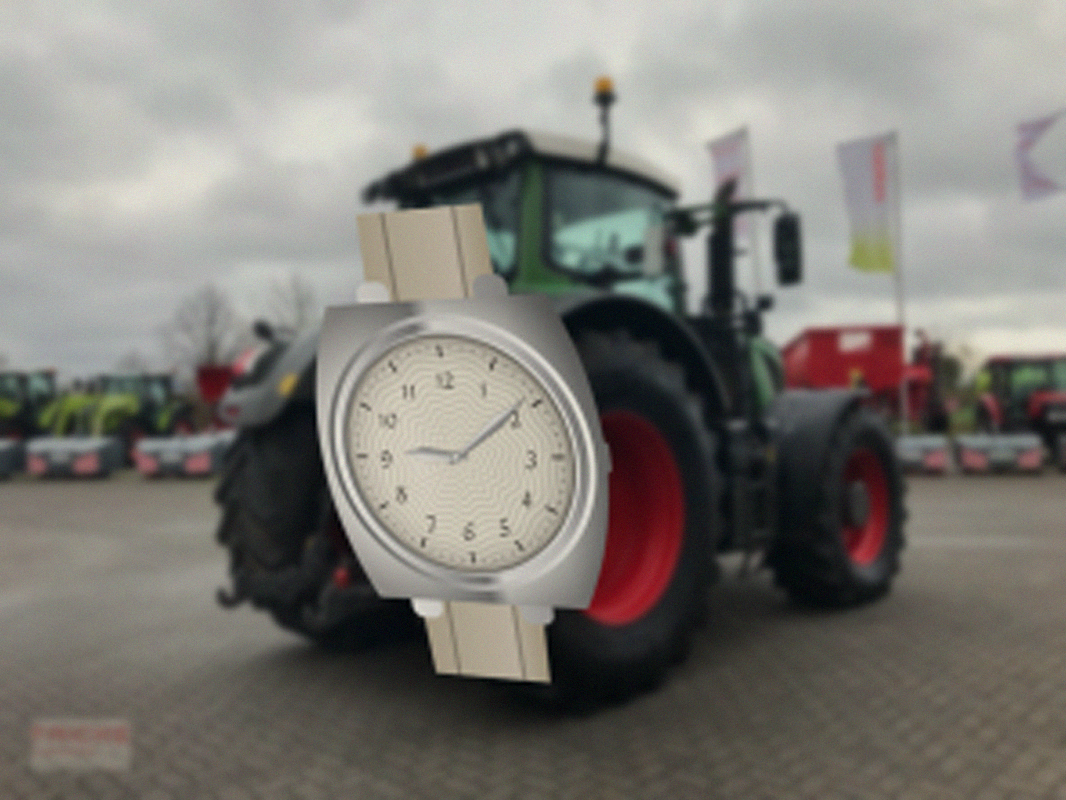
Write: 9:09
